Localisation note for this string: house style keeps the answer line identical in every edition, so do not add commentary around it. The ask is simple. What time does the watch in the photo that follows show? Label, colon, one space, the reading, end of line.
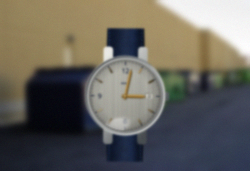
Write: 3:02
